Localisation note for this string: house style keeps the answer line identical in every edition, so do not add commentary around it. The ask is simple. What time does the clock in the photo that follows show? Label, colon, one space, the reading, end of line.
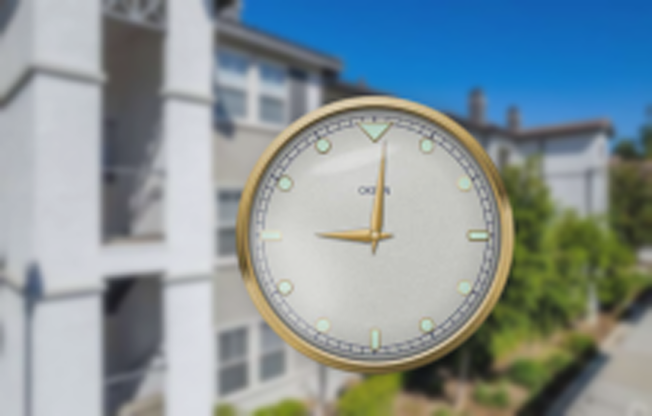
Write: 9:01
